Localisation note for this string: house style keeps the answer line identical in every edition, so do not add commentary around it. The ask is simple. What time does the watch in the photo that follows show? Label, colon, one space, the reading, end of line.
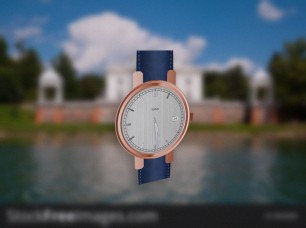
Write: 5:29
